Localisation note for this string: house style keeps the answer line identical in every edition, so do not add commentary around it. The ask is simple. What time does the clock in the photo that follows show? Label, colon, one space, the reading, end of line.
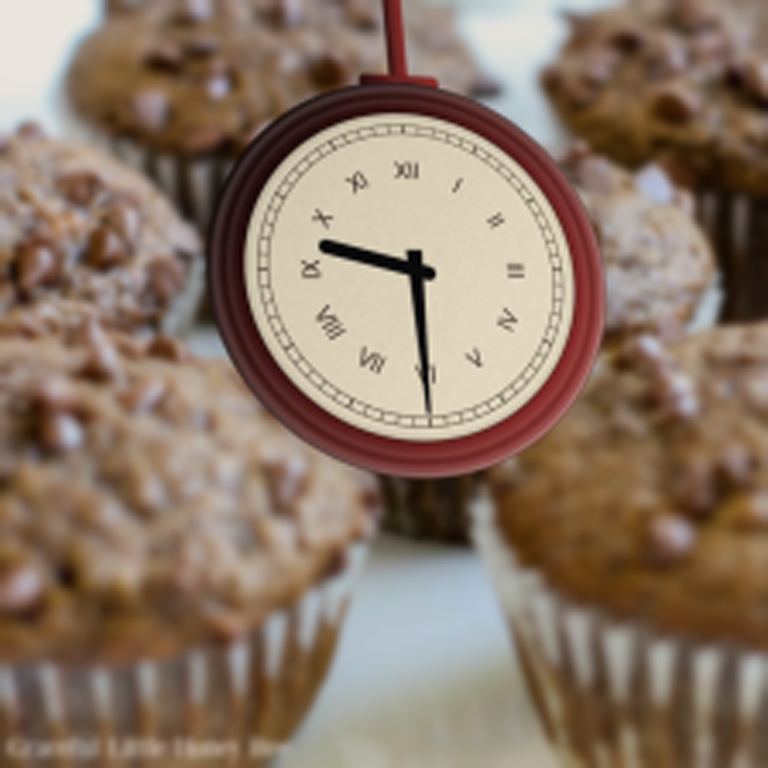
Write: 9:30
